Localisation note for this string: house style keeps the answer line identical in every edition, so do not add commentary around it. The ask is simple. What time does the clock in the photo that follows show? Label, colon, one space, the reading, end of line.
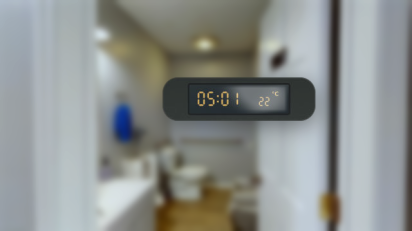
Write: 5:01
